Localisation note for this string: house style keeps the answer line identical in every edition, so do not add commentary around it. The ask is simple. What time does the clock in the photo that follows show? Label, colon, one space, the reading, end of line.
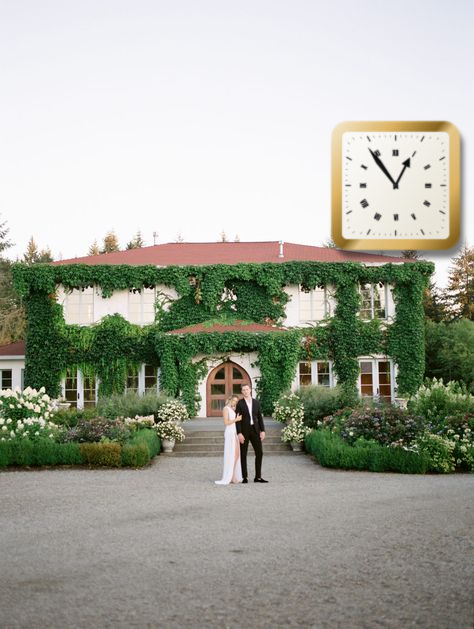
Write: 12:54
